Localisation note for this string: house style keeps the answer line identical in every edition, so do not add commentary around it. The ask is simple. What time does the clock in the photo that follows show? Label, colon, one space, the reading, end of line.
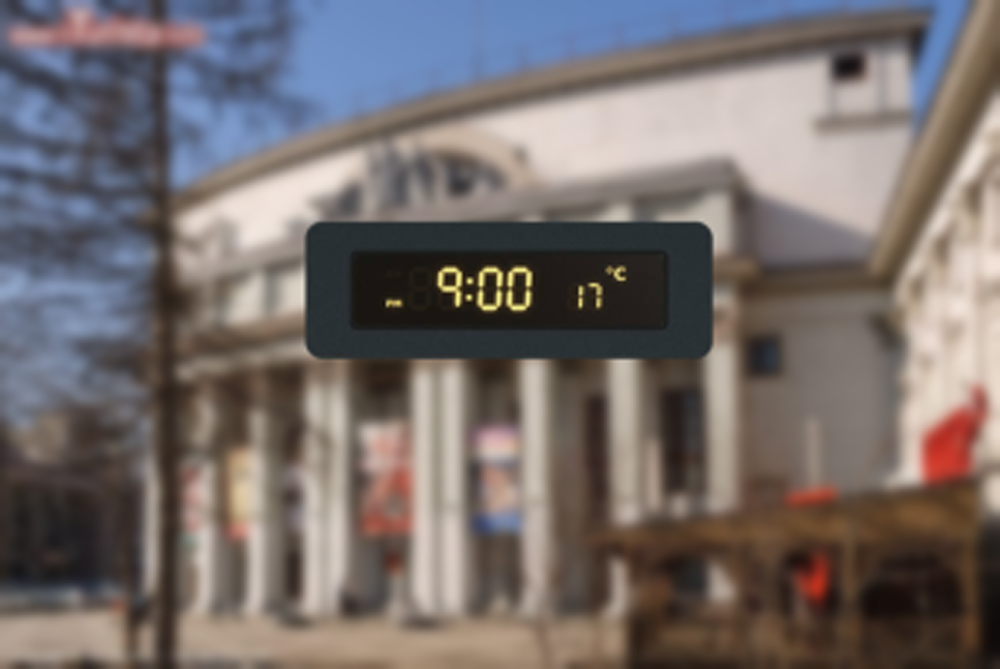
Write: 9:00
